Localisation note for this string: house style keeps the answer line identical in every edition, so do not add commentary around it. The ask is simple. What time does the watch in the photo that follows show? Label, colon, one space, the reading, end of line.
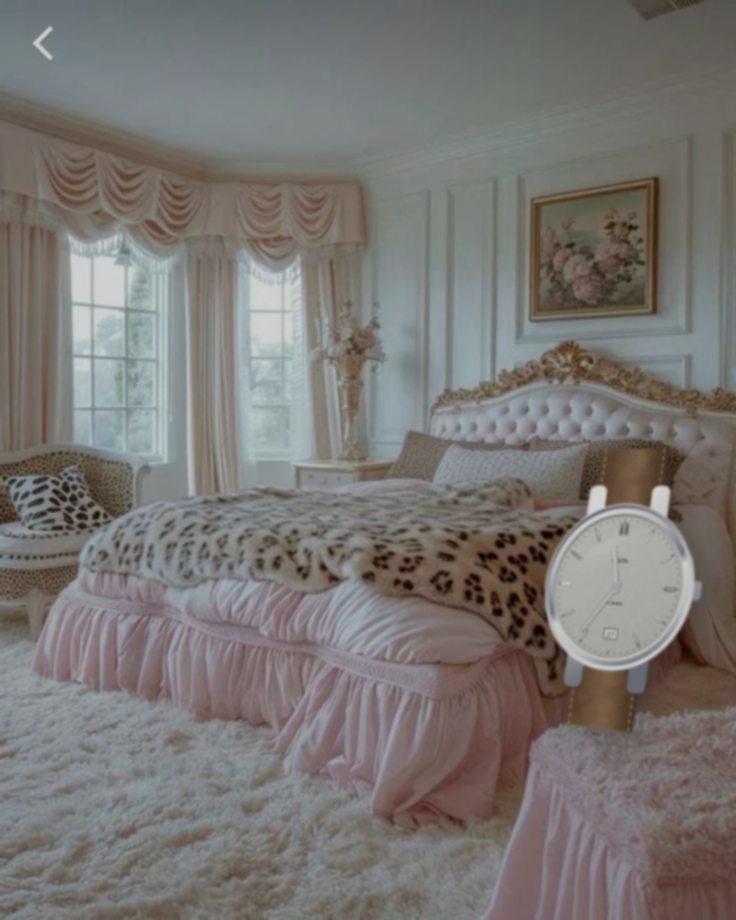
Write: 11:36
